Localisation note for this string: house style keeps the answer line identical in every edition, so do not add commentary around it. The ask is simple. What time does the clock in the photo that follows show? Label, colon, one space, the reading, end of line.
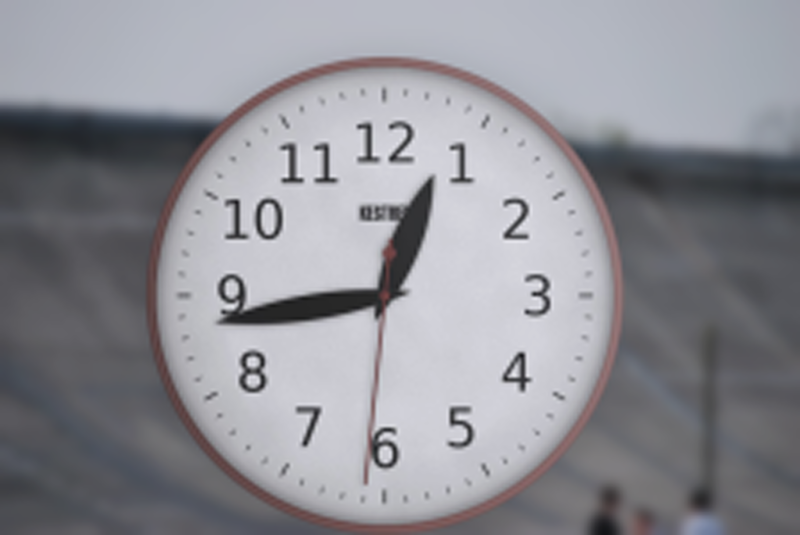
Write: 12:43:31
